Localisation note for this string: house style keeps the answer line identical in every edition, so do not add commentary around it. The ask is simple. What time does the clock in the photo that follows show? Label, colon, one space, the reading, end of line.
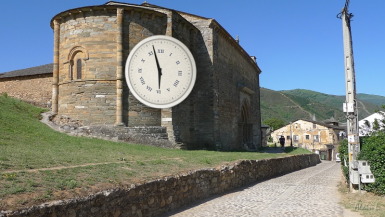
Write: 5:57
